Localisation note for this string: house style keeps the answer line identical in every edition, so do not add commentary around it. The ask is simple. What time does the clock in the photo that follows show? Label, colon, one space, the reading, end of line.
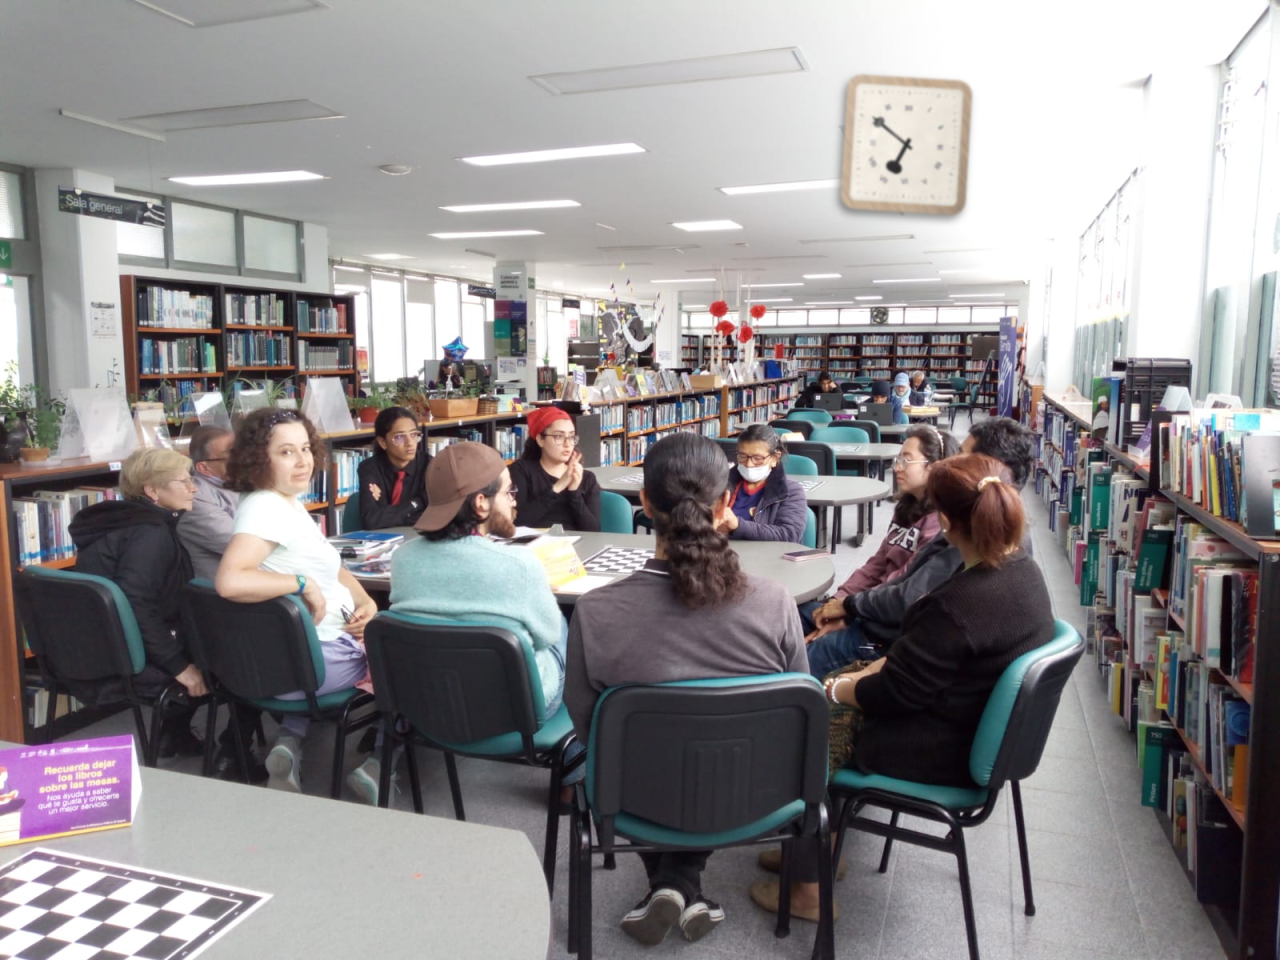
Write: 6:51
